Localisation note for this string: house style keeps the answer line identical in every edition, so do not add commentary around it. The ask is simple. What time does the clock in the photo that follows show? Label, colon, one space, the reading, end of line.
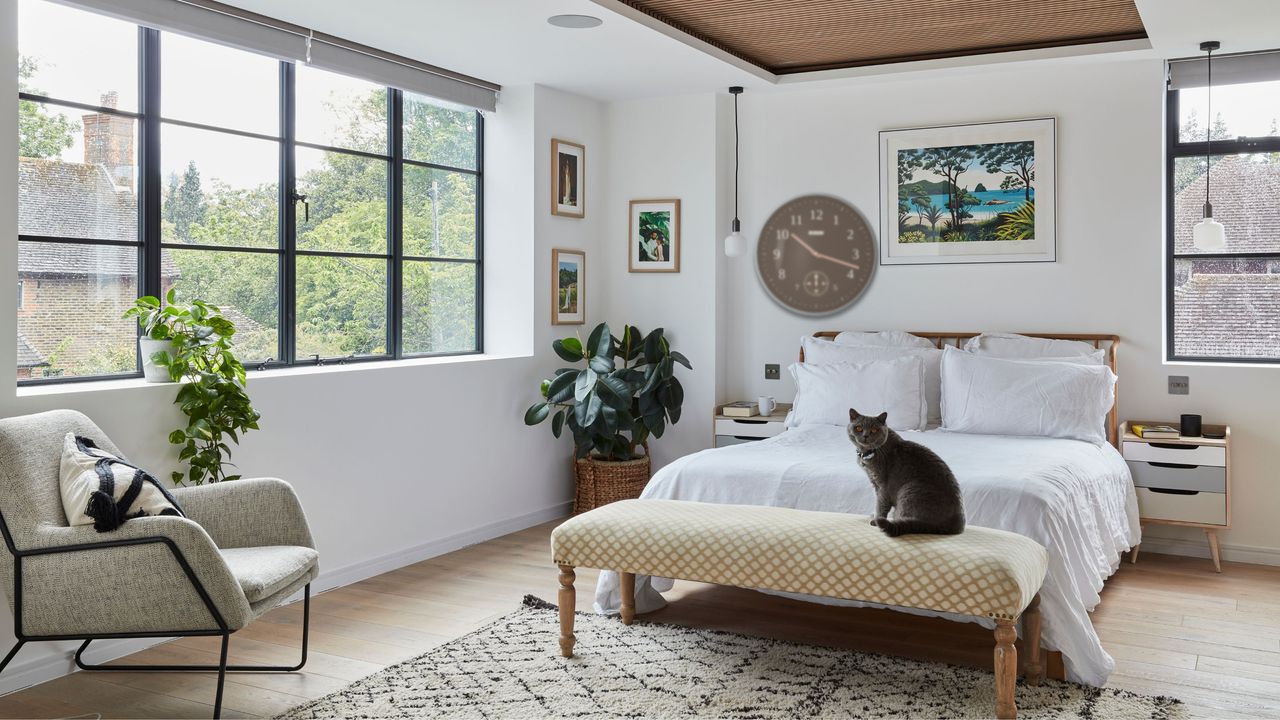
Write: 10:18
